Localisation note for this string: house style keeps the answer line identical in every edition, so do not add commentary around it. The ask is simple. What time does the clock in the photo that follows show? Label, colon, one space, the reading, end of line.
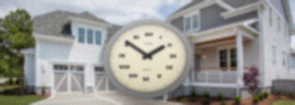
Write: 1:51
